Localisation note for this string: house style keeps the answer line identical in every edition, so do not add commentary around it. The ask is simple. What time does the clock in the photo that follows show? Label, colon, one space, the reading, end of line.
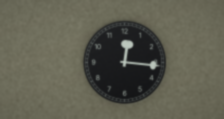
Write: 12:16
